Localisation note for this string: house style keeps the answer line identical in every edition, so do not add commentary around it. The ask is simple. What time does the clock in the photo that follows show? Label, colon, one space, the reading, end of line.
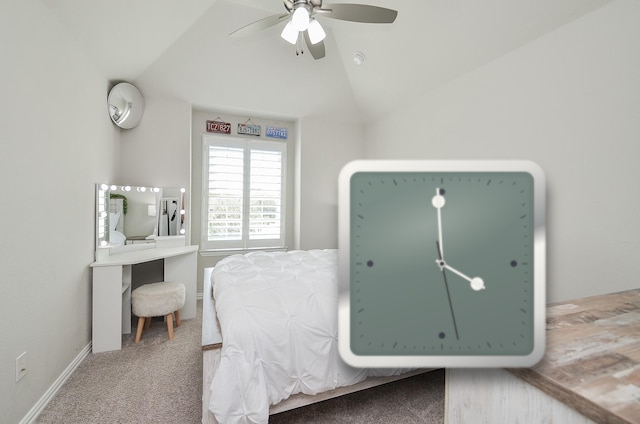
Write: 3:59:28
